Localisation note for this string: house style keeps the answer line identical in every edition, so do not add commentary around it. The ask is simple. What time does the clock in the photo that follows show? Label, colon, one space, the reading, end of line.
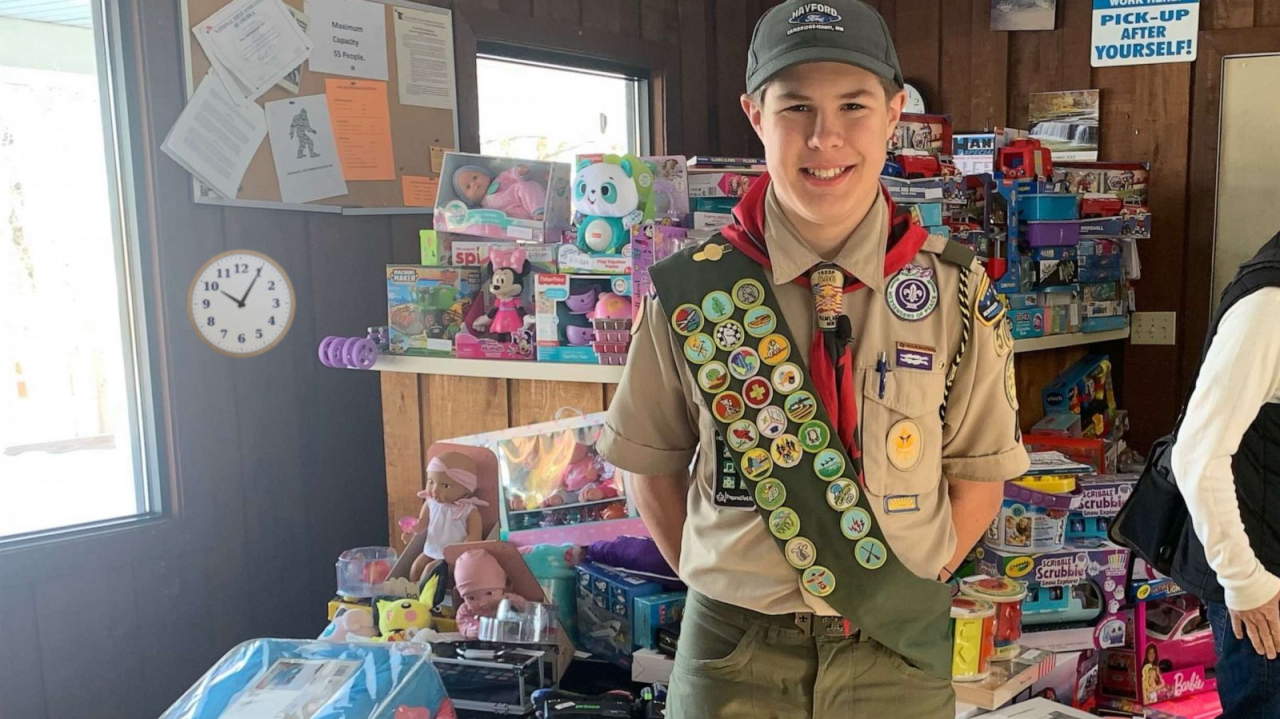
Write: 10:05
